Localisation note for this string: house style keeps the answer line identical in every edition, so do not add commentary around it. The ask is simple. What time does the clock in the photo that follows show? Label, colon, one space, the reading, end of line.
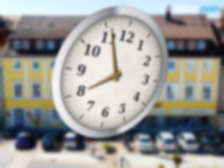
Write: 7:56
